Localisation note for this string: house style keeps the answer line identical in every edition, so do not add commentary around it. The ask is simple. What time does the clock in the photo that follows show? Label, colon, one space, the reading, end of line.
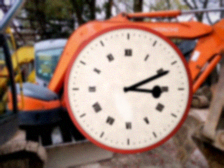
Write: 3:11
